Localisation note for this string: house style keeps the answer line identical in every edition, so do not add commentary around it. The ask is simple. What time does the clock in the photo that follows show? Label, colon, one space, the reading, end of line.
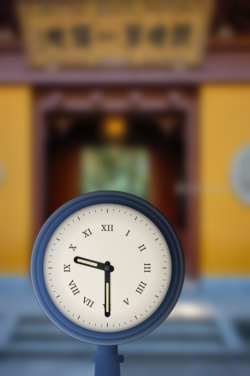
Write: 9:30
